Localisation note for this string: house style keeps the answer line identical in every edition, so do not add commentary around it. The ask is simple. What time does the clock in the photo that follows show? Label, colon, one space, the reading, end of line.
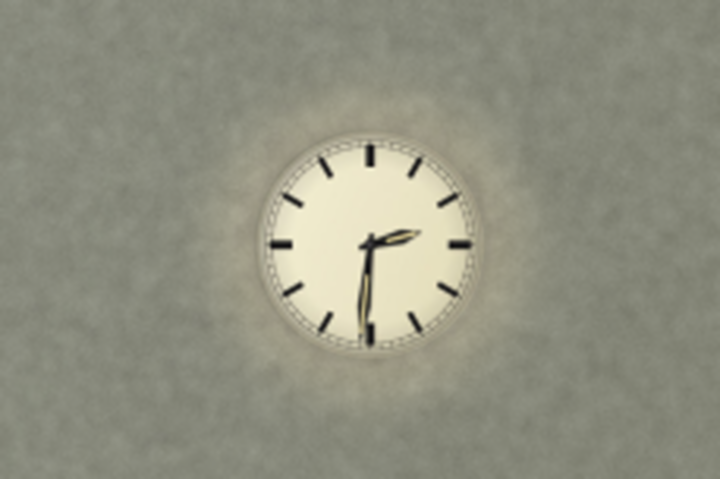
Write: 2:31
